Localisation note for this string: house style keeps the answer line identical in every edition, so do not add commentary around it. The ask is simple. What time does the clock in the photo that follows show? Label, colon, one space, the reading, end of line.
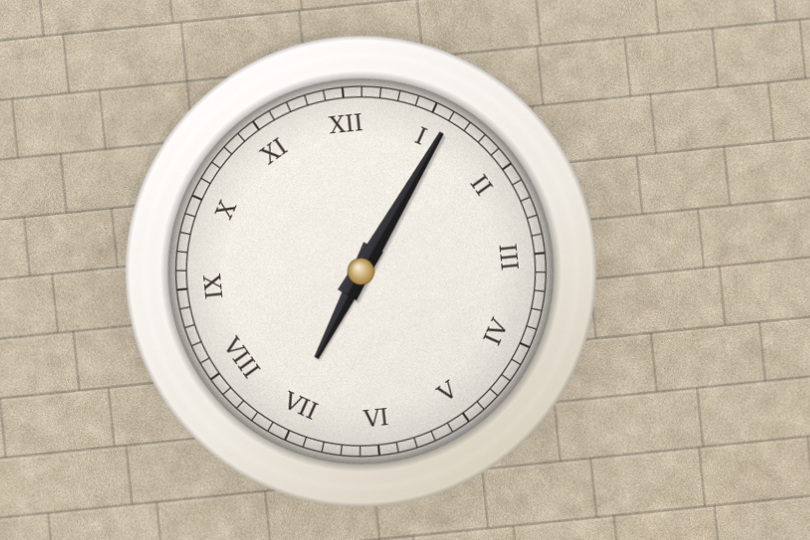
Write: 7:06
